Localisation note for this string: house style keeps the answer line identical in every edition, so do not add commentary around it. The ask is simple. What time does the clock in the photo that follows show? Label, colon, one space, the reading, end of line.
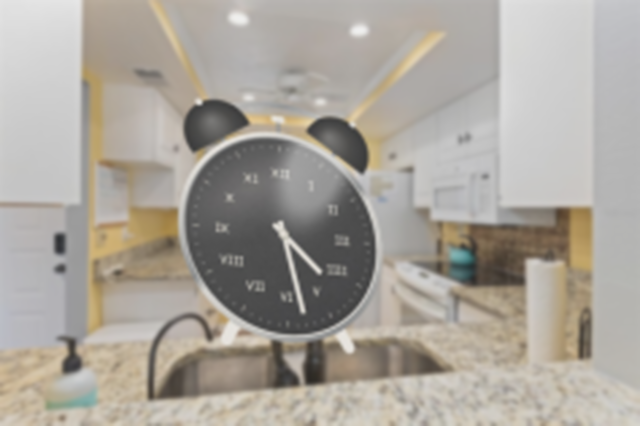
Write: 4:28
